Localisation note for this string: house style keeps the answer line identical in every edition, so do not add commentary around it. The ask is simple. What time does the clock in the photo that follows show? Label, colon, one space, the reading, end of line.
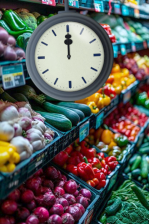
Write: 12:00
